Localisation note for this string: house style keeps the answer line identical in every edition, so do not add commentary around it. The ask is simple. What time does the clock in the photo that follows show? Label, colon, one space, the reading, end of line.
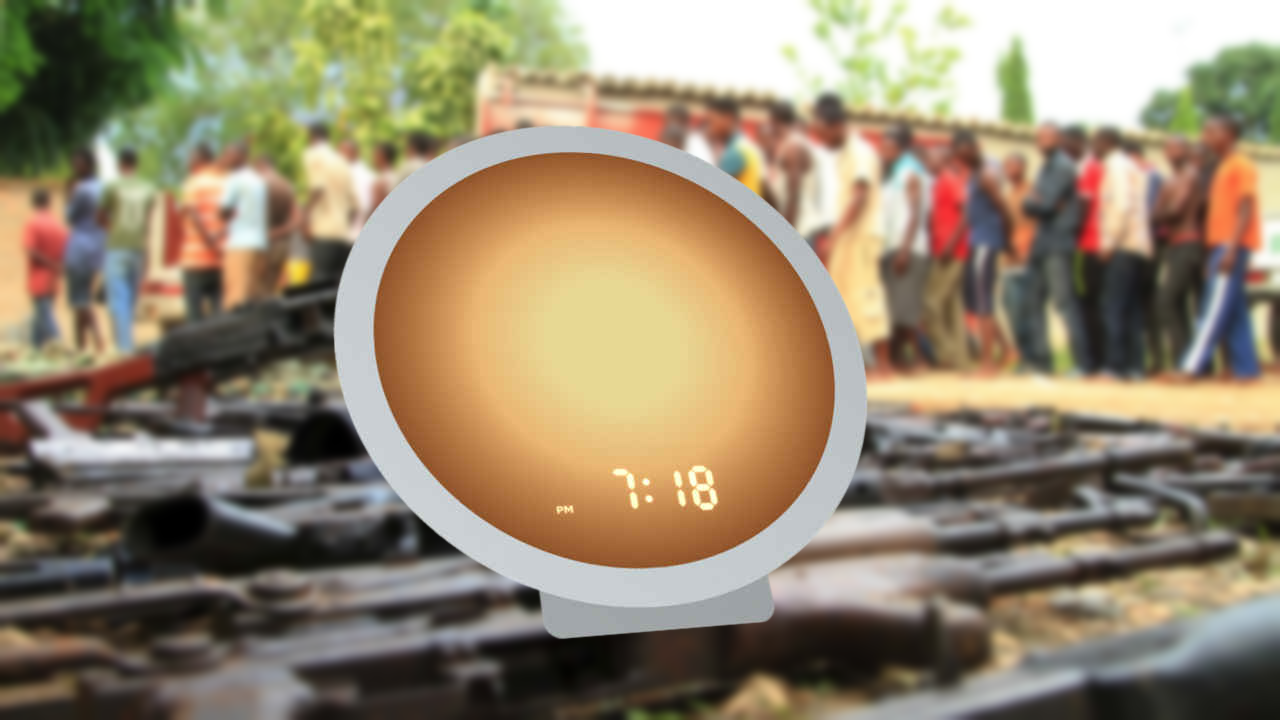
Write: 7:18
